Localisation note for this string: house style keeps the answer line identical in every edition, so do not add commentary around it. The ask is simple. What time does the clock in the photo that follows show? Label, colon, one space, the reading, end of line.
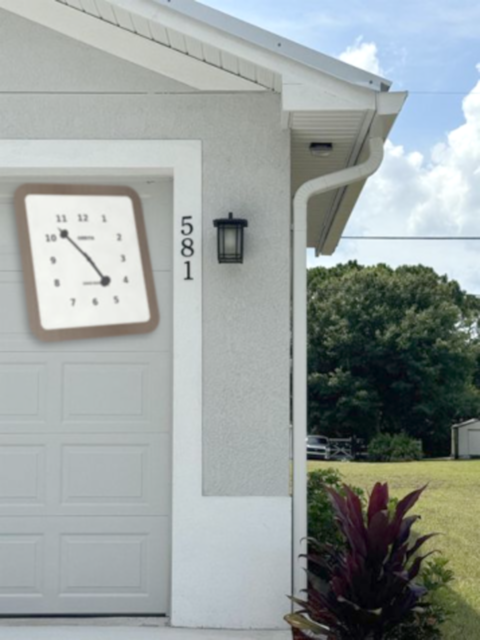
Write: 4:53
